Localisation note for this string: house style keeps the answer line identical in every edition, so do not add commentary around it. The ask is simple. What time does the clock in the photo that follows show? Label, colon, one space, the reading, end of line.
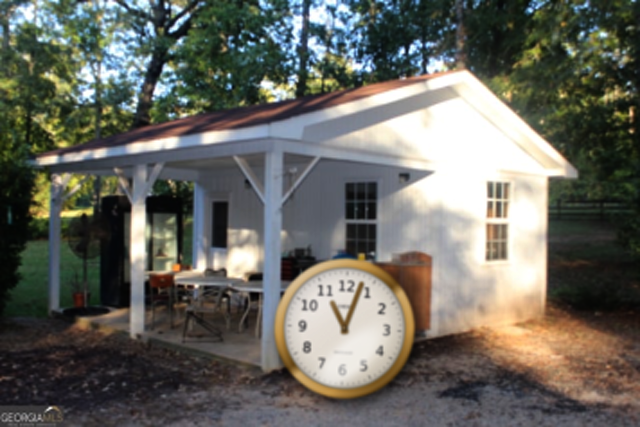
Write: 11:03
